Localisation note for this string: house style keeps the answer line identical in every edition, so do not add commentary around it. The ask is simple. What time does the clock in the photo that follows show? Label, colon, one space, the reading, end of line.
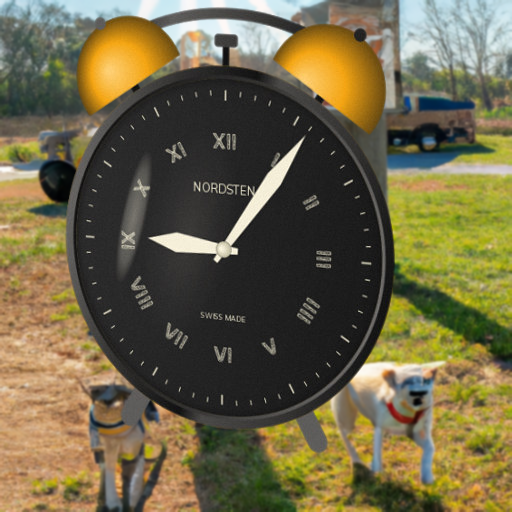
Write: 9:06
